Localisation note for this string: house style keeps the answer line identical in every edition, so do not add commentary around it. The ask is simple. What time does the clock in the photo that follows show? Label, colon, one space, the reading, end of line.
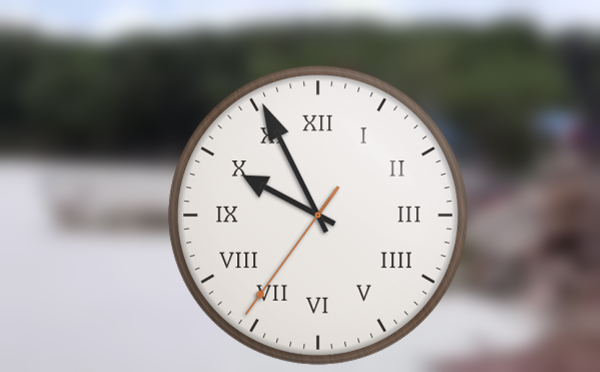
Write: 9:55:36
